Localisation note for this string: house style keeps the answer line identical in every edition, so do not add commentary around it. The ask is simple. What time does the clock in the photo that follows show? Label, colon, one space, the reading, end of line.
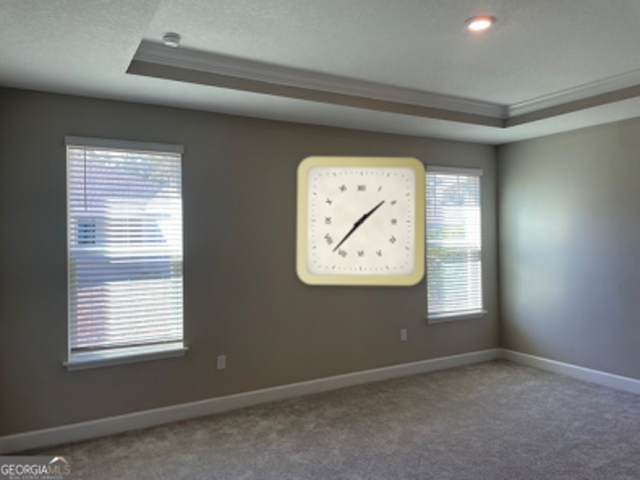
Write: 1:37
